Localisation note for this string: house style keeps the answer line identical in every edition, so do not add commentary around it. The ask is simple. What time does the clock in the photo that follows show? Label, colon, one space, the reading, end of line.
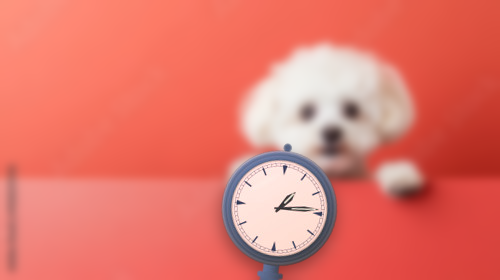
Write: 1:14
